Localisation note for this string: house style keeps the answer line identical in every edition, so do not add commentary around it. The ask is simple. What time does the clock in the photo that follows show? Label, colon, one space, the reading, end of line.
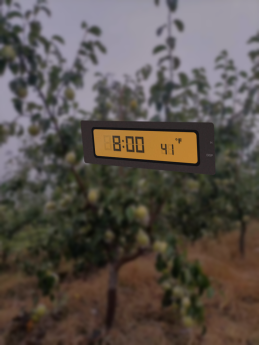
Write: 8:00
